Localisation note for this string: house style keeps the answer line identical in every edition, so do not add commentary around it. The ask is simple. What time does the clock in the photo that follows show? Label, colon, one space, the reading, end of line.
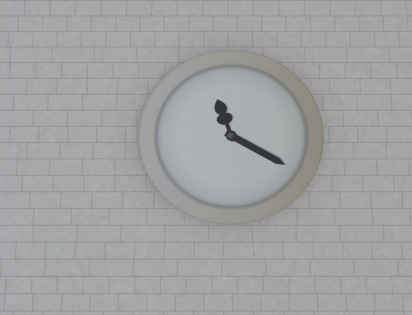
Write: 11:20
